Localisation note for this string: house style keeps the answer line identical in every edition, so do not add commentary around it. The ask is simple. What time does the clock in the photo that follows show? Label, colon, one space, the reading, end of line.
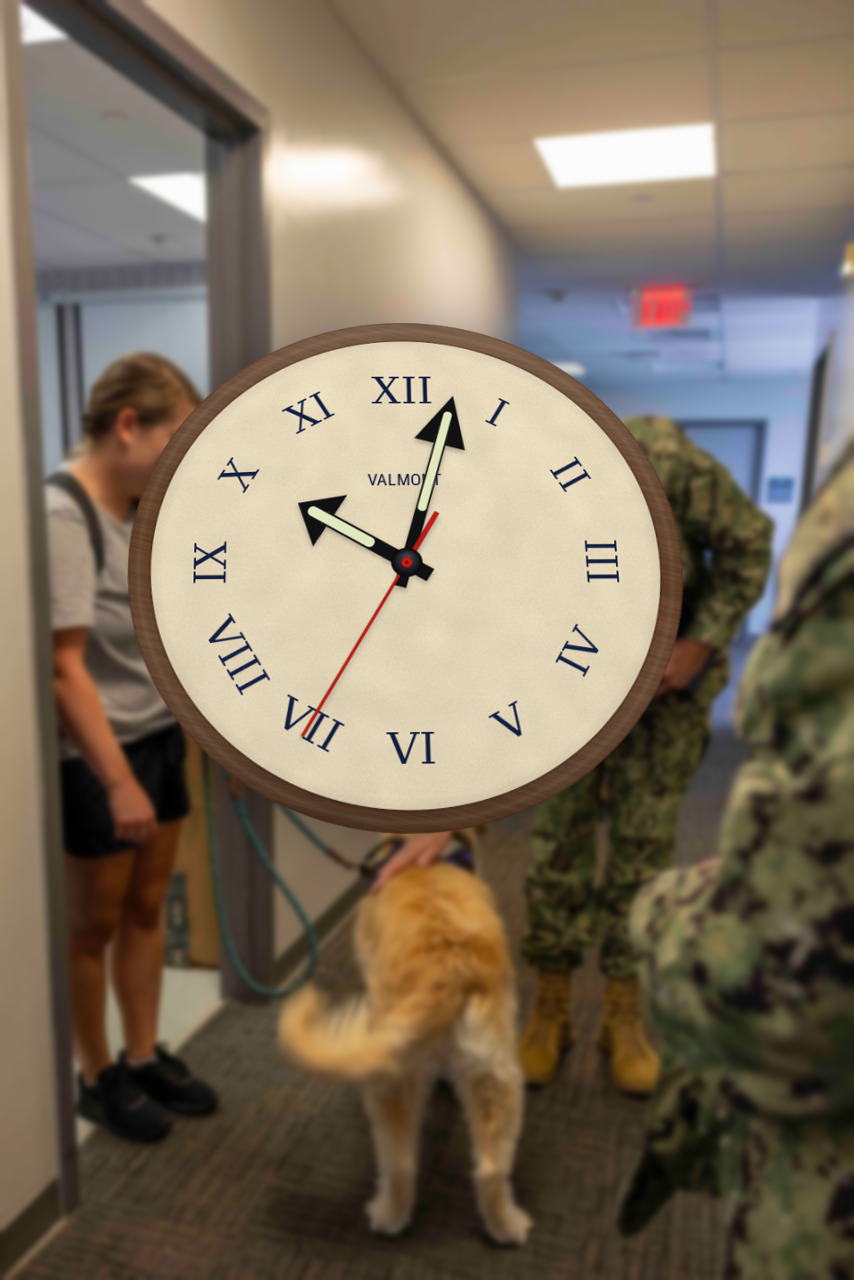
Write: 10:02:35
